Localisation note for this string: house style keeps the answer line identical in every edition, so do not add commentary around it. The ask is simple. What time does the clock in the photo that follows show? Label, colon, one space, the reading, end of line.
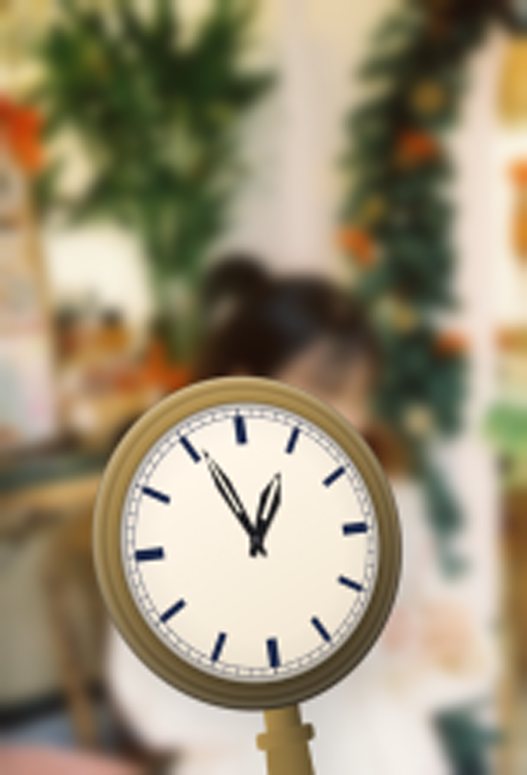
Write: 12:56
